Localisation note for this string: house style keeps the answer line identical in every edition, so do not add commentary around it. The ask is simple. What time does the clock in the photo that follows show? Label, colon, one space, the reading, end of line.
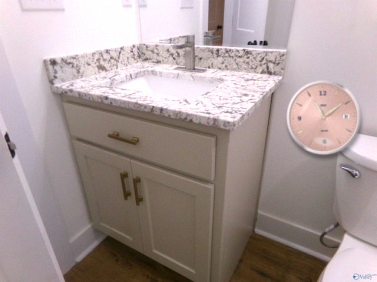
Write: 11:09
